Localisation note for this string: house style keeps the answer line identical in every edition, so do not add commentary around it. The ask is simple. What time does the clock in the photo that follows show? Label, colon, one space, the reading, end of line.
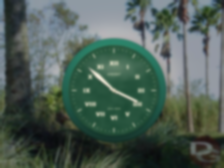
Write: 3:52
